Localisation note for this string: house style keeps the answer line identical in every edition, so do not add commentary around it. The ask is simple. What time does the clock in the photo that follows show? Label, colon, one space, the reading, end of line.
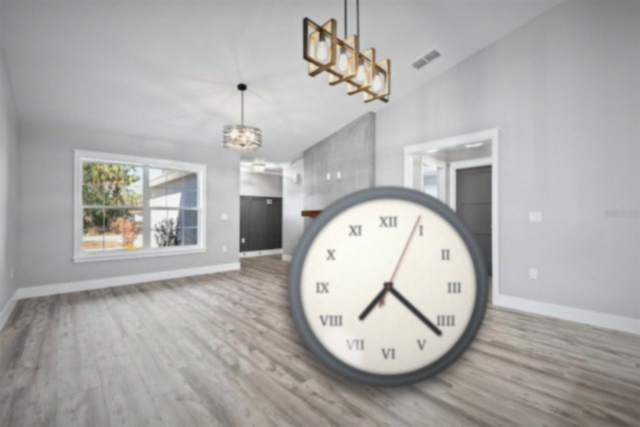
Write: 7:22:04
